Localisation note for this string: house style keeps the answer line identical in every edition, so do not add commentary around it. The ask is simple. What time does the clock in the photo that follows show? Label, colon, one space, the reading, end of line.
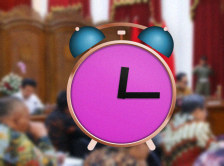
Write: 12:15
